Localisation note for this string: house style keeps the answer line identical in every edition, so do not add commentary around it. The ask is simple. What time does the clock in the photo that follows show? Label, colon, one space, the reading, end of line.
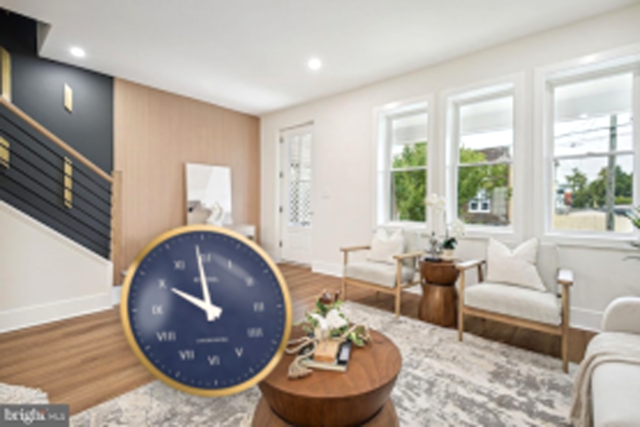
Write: 9:59
